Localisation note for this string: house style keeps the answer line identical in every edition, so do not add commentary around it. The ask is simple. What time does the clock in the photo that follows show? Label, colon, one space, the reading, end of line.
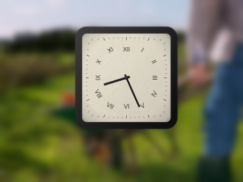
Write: 8:26
